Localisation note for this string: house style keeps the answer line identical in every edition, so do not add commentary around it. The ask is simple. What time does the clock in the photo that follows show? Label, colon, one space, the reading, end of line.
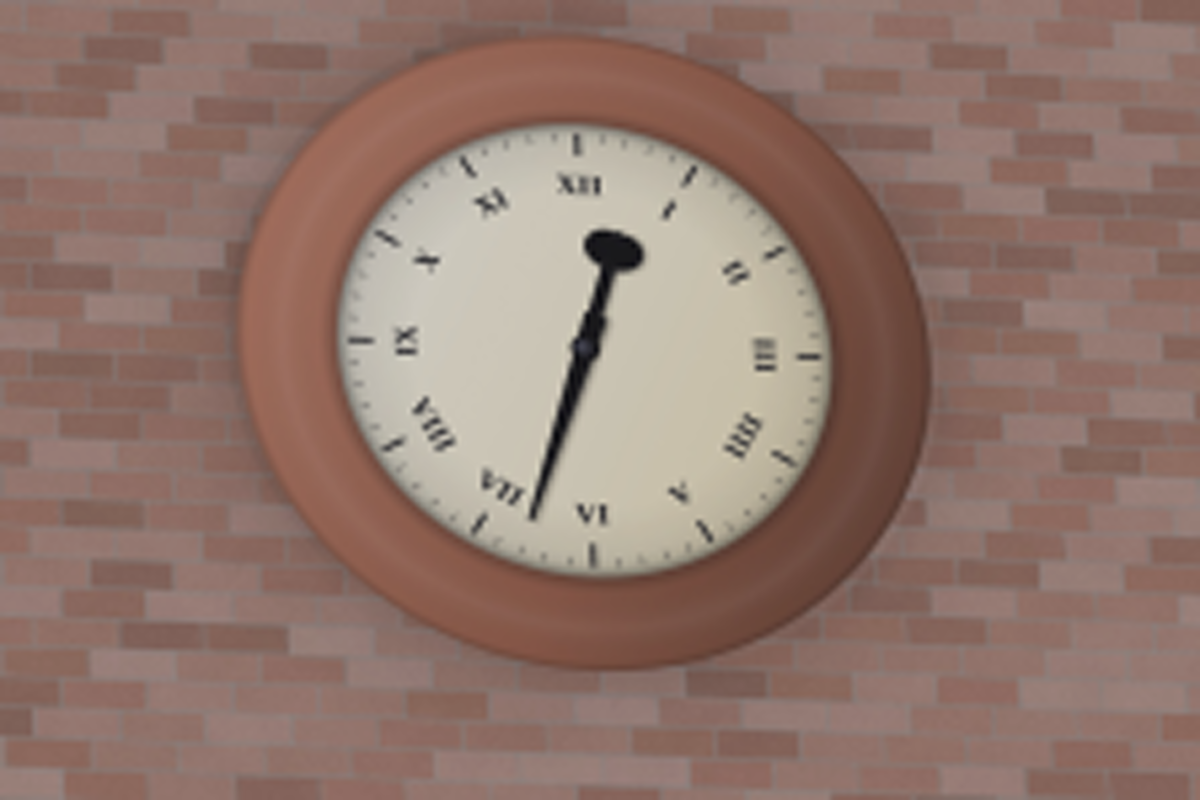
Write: 12:33
